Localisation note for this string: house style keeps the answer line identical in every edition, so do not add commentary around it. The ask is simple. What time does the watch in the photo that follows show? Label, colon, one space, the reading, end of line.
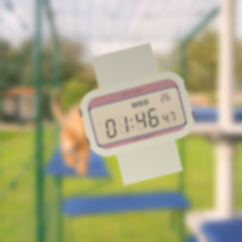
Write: 1:46
